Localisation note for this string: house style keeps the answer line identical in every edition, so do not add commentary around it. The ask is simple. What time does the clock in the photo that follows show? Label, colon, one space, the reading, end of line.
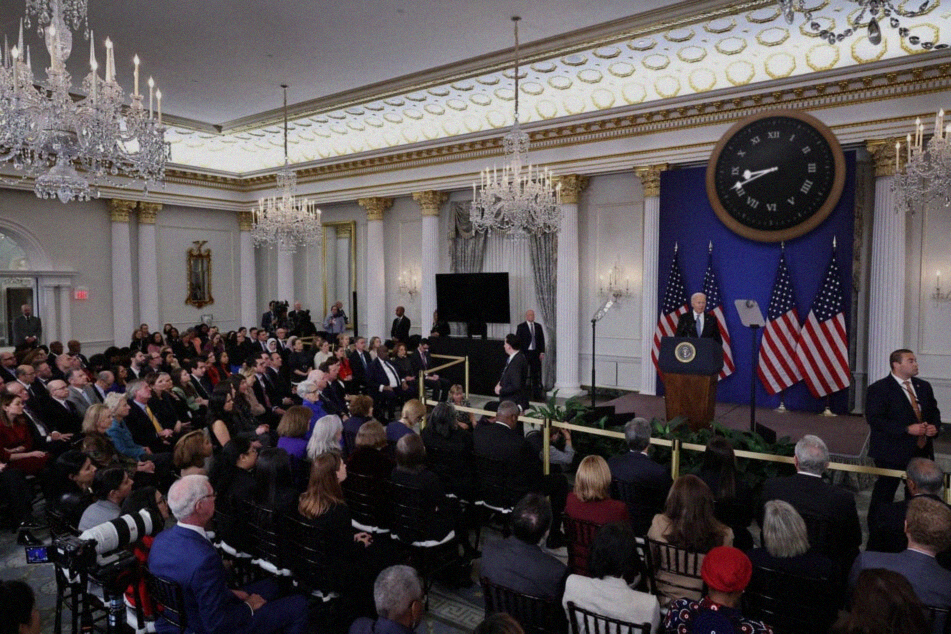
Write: 8:41
